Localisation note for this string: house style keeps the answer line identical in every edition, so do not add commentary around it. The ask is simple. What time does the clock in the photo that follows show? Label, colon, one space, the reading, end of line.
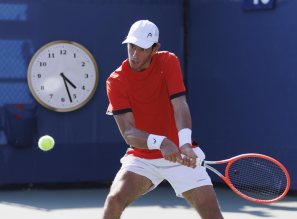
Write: 4:27
